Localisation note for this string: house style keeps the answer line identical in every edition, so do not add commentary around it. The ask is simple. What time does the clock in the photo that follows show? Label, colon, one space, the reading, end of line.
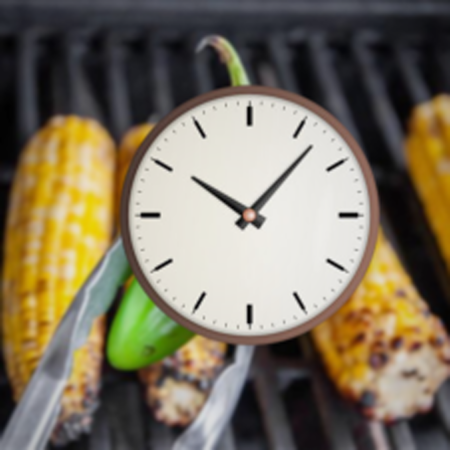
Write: 10:07
